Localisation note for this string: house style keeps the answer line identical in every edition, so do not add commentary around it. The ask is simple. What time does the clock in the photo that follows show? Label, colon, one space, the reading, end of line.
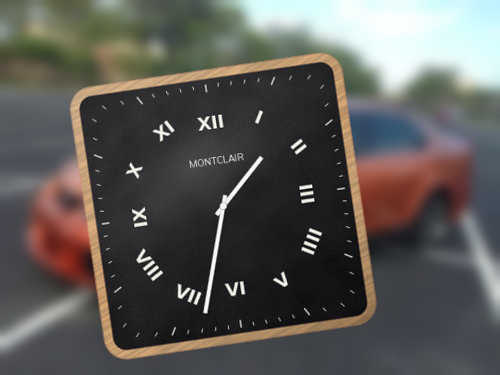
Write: 1:33
